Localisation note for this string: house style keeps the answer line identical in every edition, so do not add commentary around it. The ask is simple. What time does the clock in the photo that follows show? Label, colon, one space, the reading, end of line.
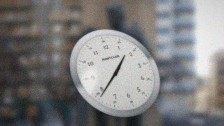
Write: 1:39
